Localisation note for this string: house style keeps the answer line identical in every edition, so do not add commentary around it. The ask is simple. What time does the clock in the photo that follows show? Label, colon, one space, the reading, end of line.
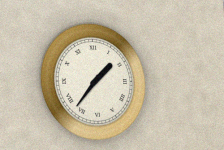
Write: 1:37
